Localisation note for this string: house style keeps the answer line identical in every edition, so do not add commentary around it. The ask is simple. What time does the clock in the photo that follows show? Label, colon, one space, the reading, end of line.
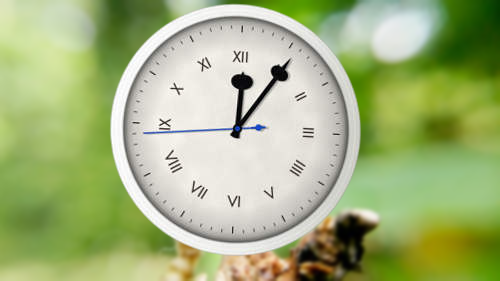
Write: 12:05:44
